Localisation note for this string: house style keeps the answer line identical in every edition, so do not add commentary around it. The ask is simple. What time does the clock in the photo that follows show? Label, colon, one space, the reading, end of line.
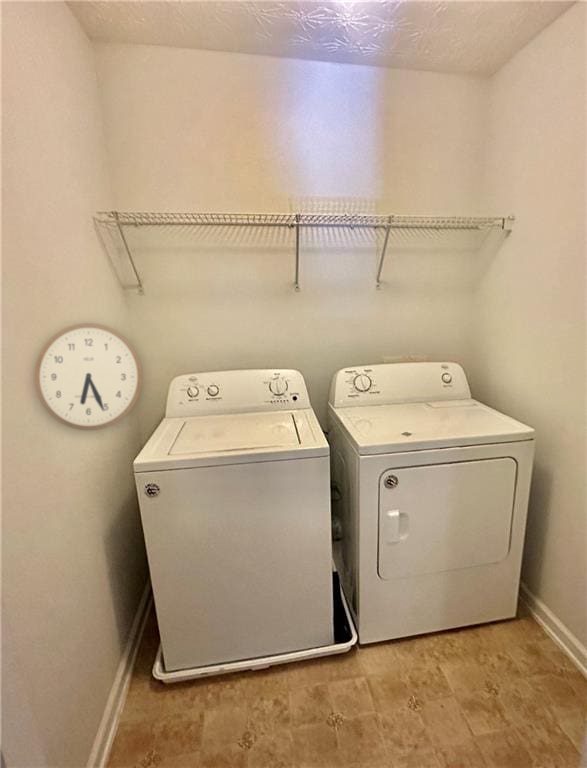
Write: 6:26
